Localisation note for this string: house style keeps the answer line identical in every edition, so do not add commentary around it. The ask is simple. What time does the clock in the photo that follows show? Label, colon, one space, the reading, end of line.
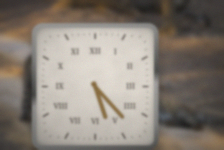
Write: 5:23
